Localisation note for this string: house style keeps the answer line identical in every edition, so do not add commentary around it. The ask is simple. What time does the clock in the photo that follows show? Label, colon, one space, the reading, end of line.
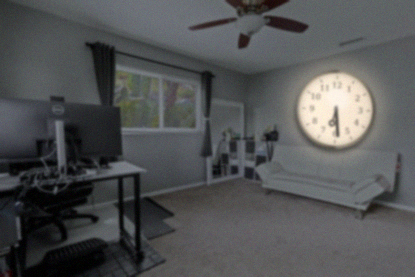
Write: 6:29
